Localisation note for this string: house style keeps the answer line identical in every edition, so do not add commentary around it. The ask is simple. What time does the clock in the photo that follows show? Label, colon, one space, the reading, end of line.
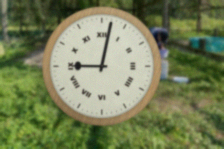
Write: 9:02
